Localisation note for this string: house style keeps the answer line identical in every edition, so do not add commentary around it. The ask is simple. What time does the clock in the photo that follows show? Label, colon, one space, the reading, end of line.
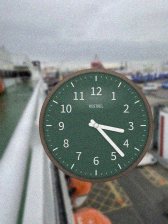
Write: 3:23
